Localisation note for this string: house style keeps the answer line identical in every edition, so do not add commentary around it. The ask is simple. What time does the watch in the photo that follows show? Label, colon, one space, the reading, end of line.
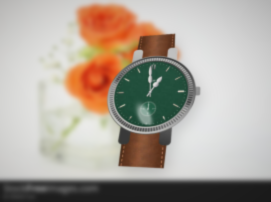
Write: 12:59
